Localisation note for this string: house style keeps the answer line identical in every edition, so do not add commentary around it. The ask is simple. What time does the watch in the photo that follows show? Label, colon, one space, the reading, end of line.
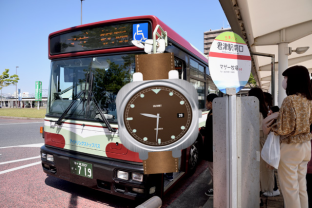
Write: 9:31
